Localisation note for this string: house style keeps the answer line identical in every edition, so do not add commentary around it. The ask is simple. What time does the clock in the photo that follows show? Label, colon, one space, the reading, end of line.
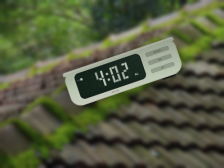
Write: 4:02
